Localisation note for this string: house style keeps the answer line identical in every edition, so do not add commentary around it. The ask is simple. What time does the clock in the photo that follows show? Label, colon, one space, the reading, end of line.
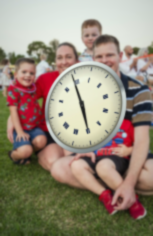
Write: 5:59
